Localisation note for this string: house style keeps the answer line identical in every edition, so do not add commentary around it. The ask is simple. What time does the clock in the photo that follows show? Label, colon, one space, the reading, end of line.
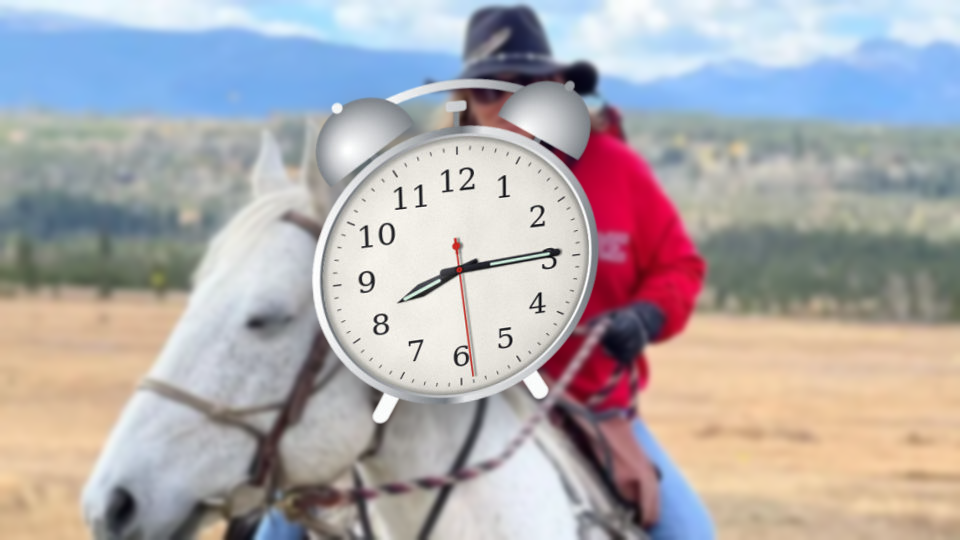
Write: 8:14:29
